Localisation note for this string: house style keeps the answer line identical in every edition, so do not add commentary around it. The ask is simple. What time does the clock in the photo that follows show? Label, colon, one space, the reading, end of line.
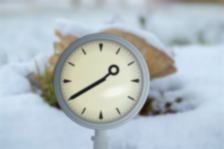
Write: 1:40
